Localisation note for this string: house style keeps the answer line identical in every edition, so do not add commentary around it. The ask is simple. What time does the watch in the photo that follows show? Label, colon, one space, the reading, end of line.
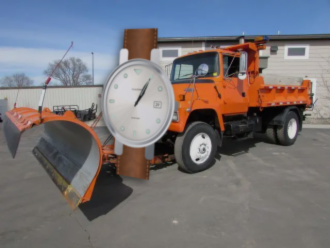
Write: 1:05
